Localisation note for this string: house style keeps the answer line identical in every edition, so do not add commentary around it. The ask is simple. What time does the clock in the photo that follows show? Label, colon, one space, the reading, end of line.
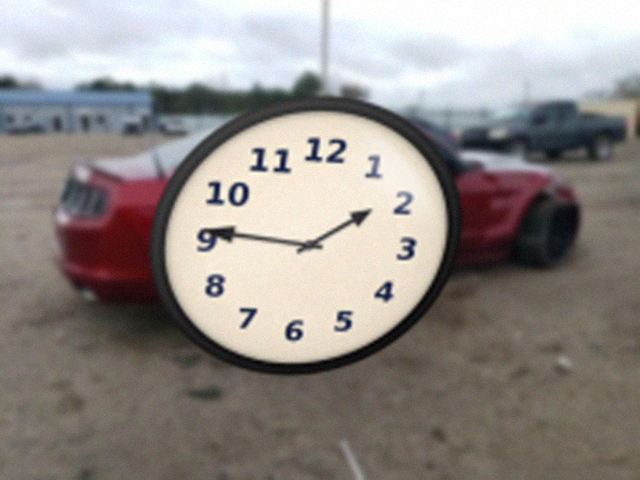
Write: 1:46
